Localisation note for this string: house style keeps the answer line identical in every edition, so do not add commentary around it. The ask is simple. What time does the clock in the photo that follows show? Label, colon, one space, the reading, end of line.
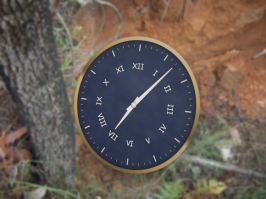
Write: 7:07
